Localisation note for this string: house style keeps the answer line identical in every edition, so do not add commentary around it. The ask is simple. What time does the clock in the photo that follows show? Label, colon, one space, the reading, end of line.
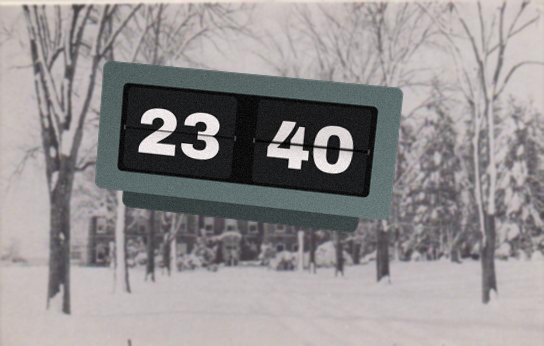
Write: 23:40
